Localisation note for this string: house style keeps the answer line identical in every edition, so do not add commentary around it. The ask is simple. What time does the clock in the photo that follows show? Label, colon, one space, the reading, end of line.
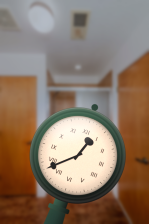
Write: 12:38
